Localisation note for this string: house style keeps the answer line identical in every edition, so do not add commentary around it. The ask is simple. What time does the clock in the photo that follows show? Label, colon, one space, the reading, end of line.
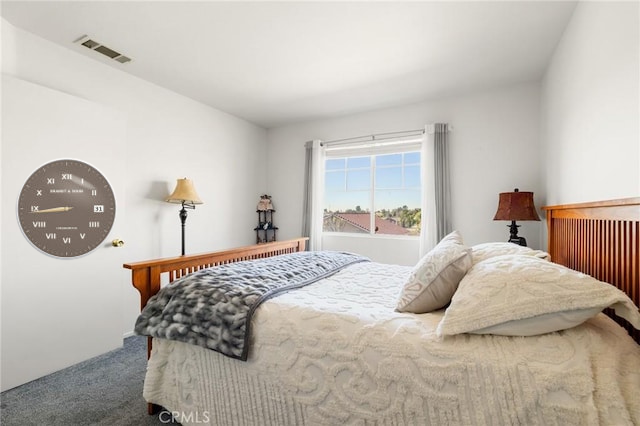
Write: 8:44
